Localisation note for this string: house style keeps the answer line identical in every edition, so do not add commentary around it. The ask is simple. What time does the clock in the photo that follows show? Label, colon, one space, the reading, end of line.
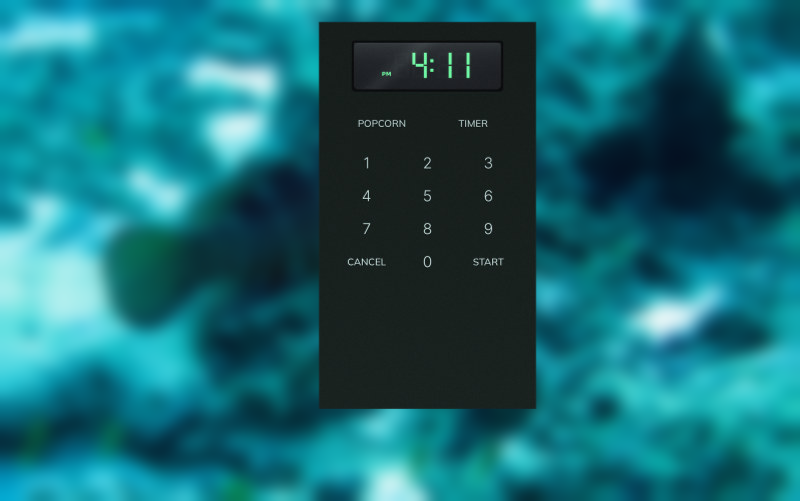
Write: 4:11
